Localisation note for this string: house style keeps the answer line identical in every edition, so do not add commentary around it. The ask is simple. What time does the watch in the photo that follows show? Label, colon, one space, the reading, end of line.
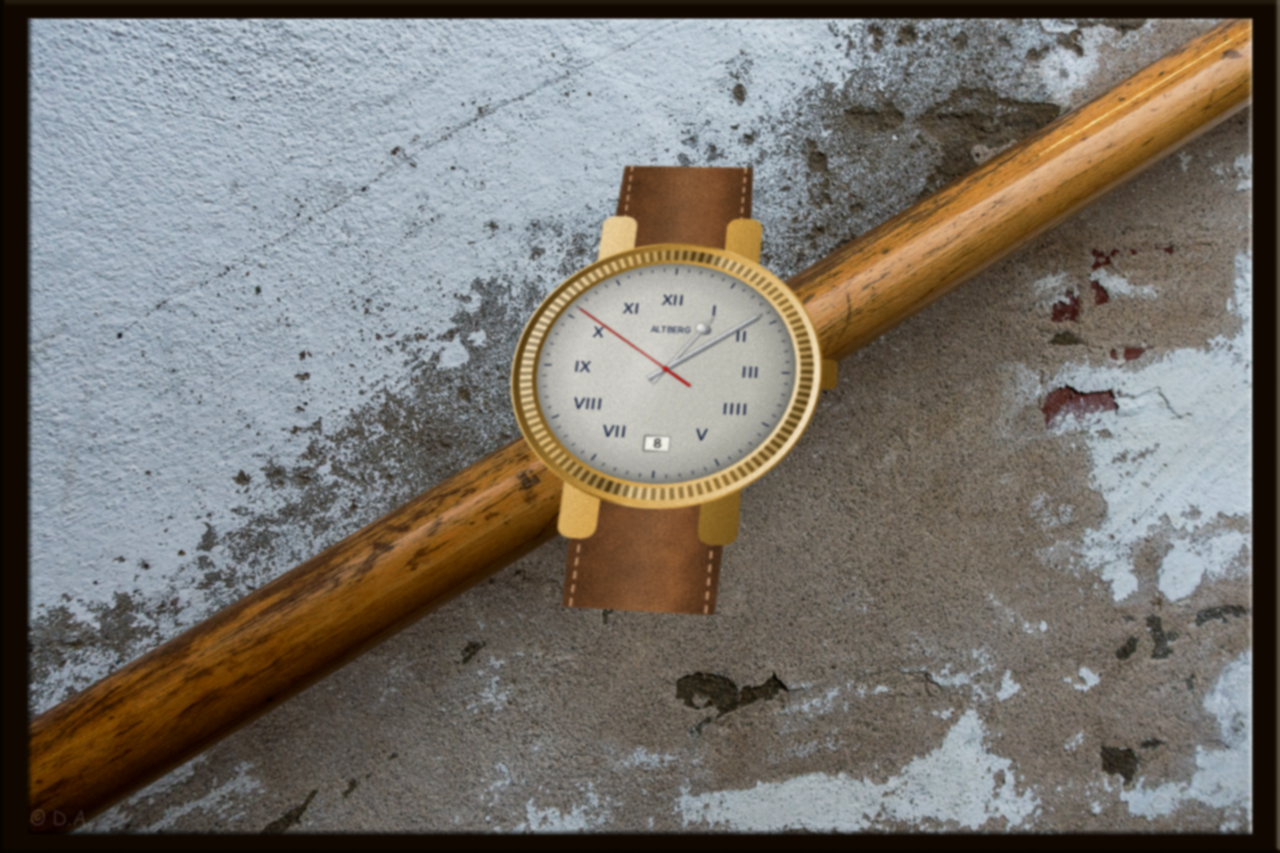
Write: 1:08:51
